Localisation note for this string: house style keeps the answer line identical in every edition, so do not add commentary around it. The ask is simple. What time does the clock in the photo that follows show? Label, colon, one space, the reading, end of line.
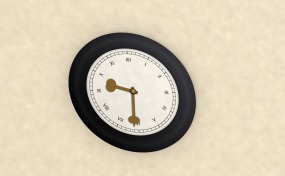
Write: 9:31
